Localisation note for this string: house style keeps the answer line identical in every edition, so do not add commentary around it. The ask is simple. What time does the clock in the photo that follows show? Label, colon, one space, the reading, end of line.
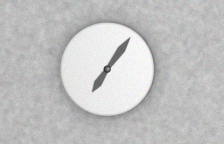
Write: 7:06
